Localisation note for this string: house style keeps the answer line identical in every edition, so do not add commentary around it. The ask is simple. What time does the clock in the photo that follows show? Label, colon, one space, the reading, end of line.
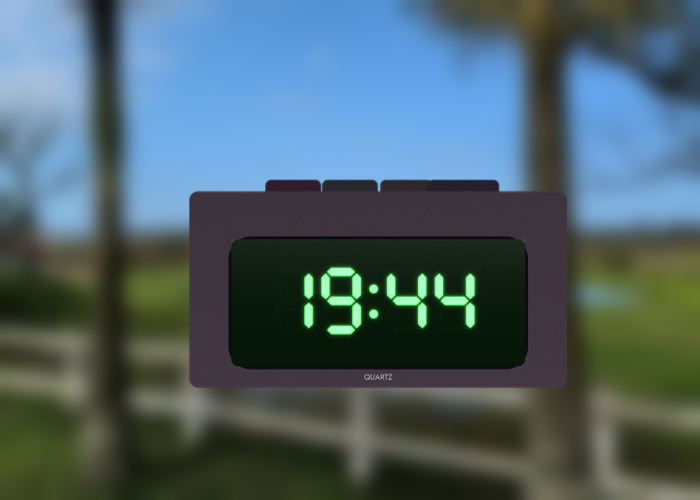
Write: 19:44
